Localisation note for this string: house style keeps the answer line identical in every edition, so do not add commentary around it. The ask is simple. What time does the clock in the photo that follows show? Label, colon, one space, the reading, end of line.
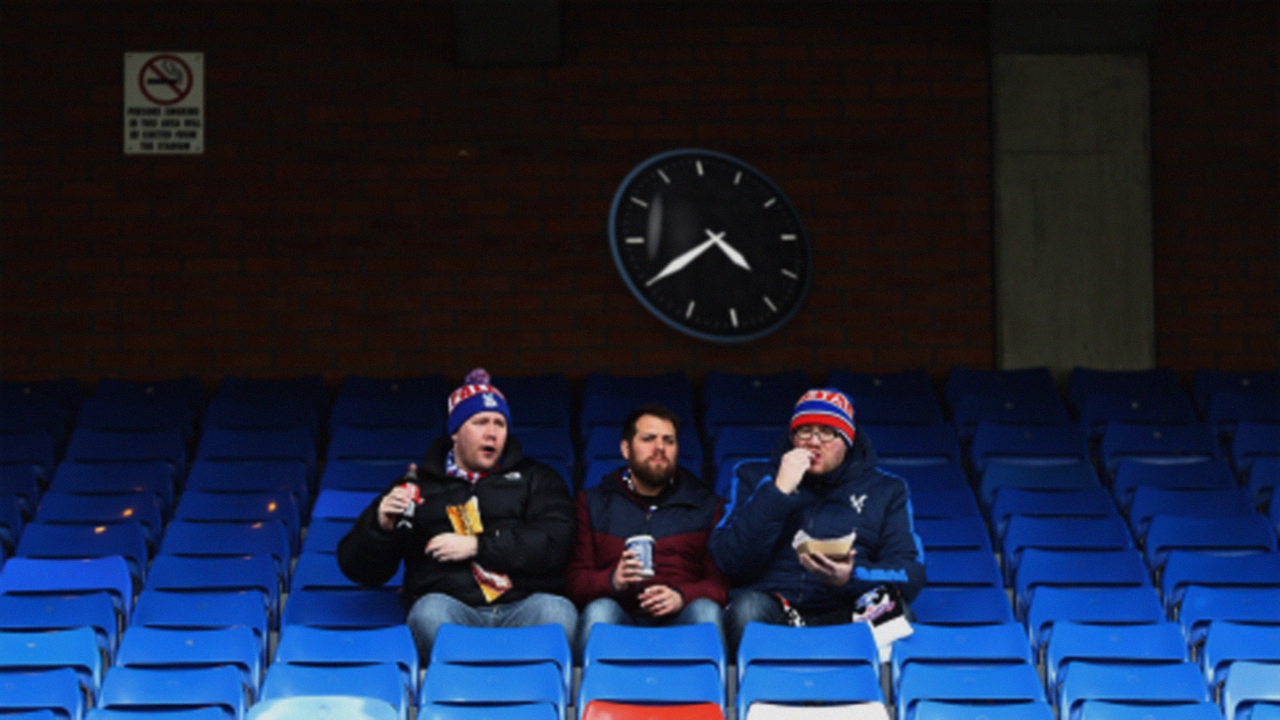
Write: 4:40
